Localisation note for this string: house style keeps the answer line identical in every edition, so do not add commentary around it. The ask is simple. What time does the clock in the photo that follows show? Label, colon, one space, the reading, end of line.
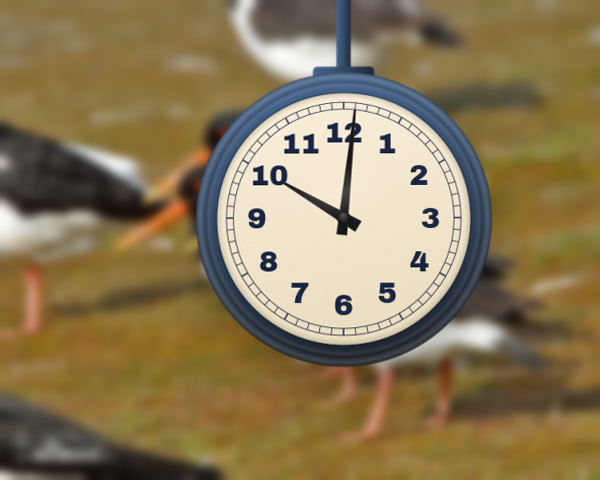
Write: 10:01
